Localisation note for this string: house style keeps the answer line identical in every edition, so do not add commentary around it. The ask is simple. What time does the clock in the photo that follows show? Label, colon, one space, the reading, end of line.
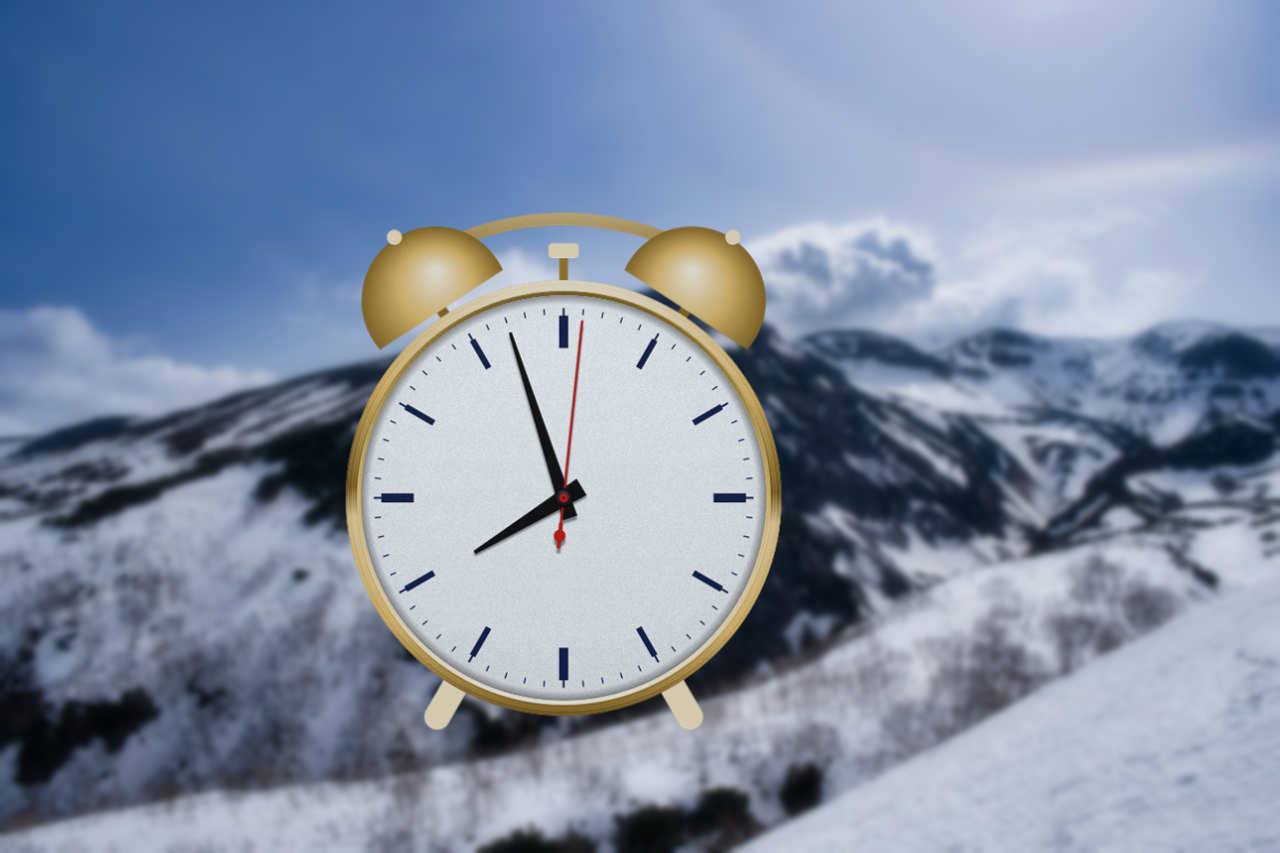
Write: 7:57:01
